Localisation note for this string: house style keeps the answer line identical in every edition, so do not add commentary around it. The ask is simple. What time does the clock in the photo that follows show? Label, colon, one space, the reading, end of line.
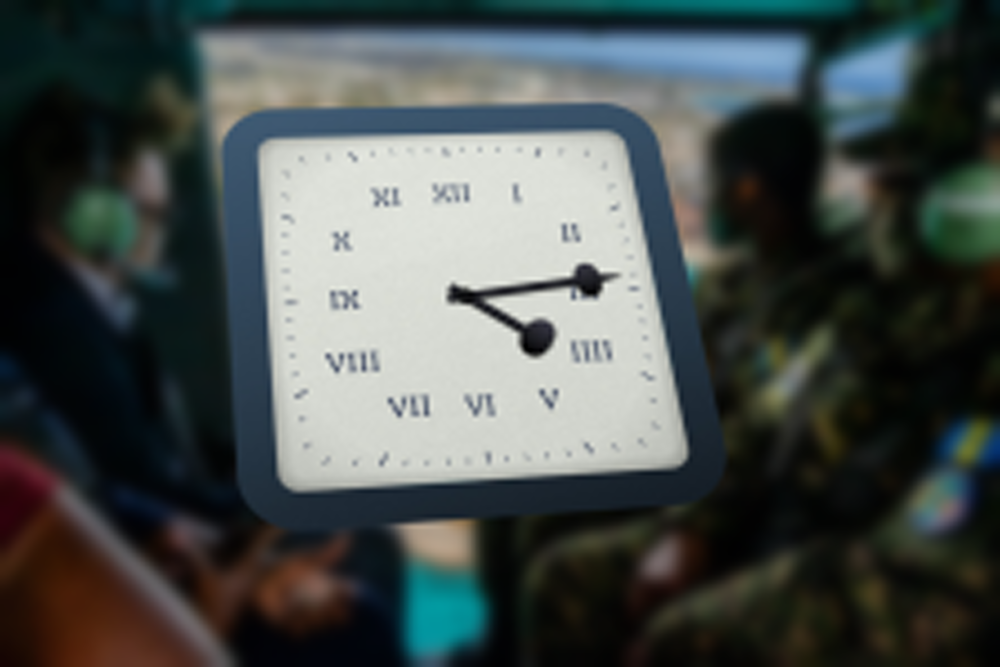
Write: 4:14
